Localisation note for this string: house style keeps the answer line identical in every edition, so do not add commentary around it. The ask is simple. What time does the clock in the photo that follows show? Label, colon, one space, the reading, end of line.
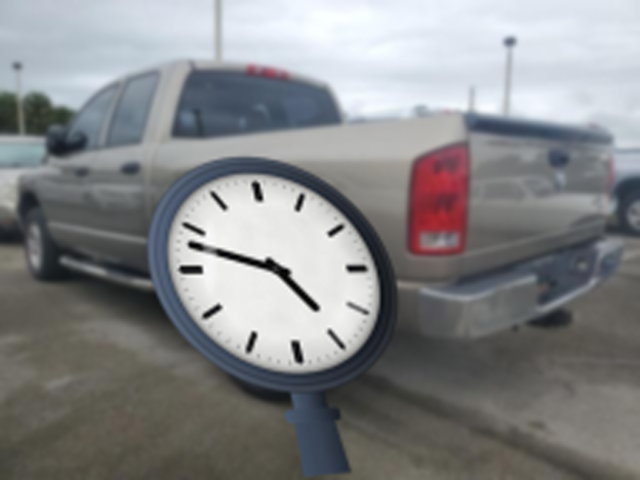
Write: 4:48
